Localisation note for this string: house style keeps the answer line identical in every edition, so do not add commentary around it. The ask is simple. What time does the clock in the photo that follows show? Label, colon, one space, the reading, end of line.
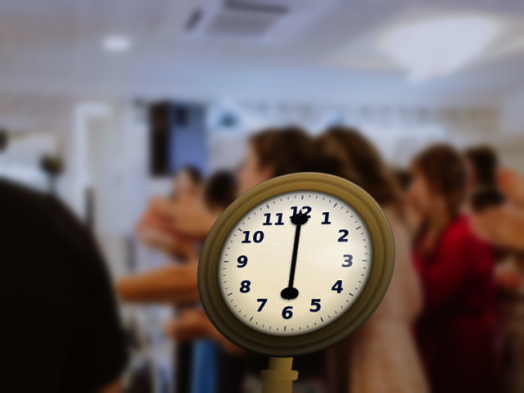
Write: 6:00
